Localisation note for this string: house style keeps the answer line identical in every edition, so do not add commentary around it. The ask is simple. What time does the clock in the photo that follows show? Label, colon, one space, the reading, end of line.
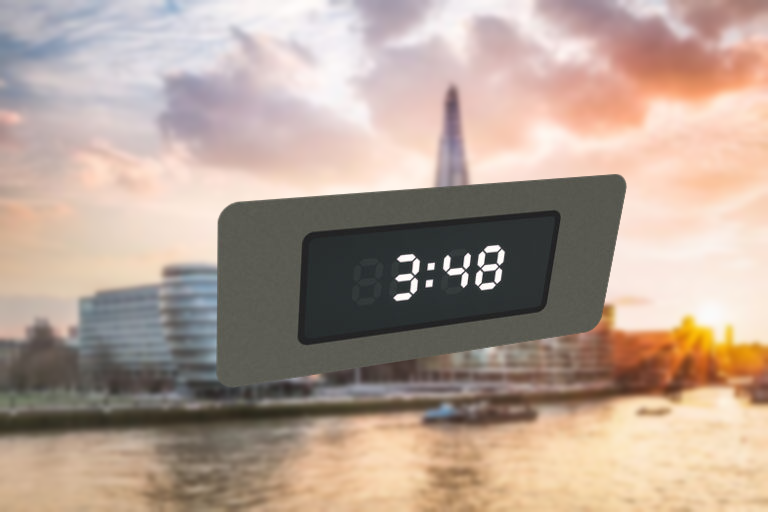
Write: 3:48
